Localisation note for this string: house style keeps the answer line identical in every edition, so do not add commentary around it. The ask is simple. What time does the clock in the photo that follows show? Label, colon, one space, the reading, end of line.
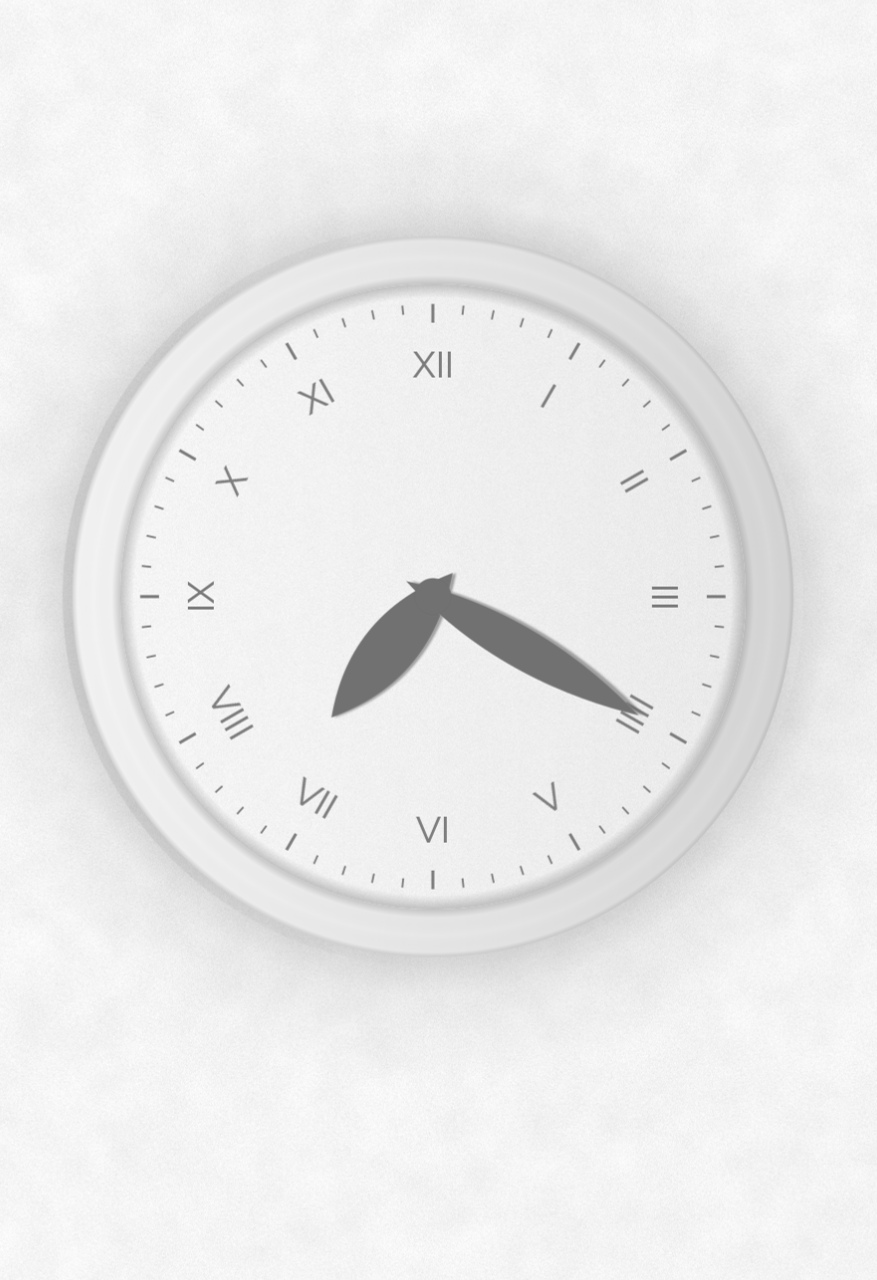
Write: 7:20
